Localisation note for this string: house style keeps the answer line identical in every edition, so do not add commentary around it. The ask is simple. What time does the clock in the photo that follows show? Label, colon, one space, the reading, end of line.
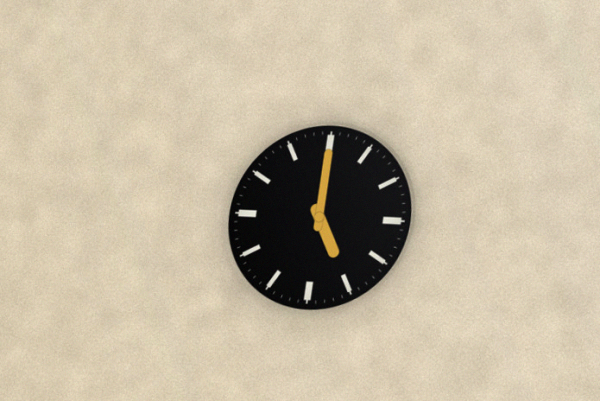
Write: 5:00
